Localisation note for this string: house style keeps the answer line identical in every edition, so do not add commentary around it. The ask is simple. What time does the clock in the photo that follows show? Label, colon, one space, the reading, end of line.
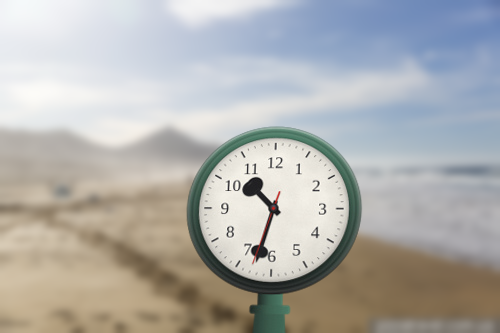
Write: 10:32:33
